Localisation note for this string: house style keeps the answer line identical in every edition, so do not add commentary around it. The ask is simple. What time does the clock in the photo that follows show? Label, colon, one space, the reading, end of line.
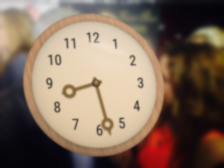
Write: 8:28
